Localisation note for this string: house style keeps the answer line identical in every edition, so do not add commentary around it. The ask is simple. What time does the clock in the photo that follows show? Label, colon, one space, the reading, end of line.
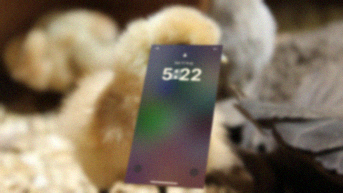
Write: 5:22
